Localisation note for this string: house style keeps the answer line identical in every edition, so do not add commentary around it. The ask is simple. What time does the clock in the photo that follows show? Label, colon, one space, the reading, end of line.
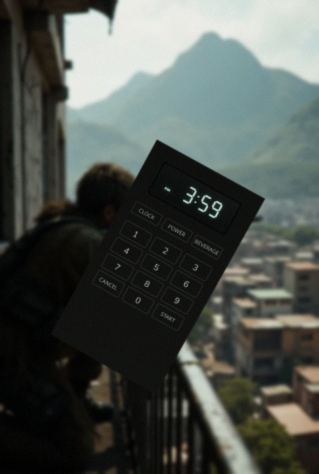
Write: 3:59
